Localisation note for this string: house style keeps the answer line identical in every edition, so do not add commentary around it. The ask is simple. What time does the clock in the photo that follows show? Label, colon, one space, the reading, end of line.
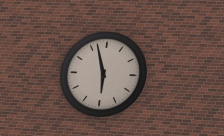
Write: 5:57
